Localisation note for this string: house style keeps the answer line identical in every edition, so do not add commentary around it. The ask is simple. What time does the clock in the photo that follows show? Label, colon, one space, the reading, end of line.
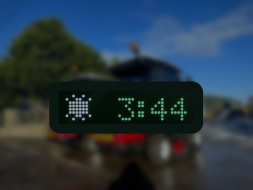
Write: 3:44
